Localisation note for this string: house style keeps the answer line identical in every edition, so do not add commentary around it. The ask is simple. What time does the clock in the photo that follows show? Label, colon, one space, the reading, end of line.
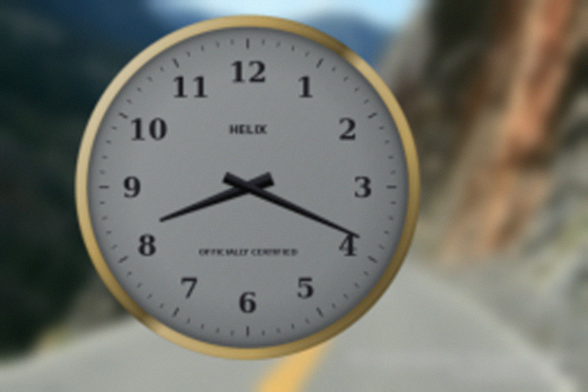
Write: 8:19
